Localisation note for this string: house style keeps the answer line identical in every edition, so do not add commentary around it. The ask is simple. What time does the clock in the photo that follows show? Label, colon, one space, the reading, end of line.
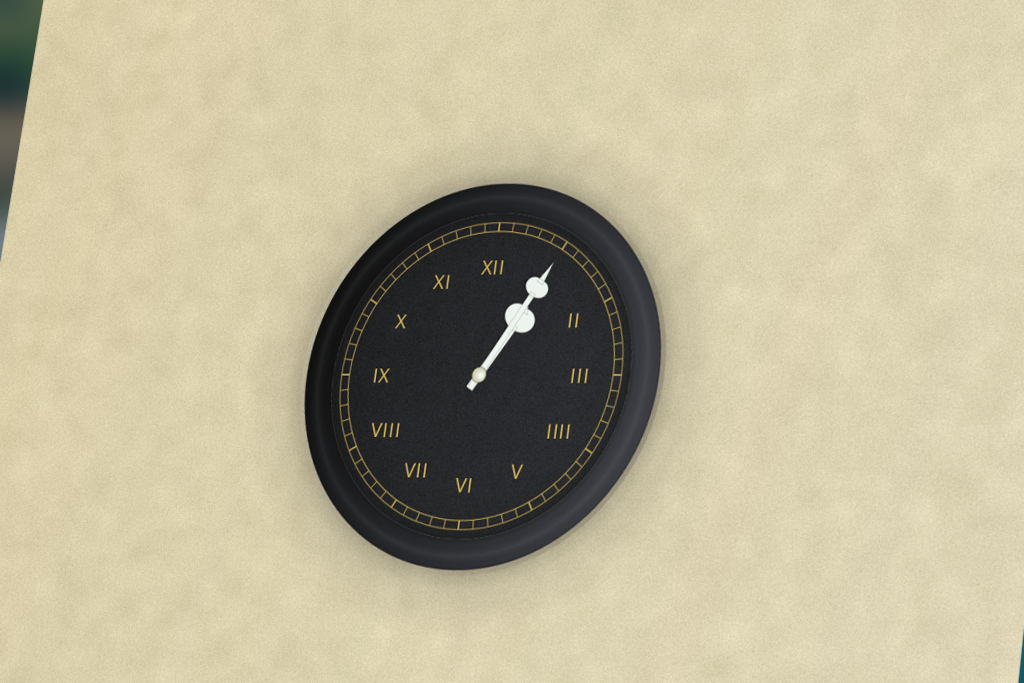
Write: 1:05
